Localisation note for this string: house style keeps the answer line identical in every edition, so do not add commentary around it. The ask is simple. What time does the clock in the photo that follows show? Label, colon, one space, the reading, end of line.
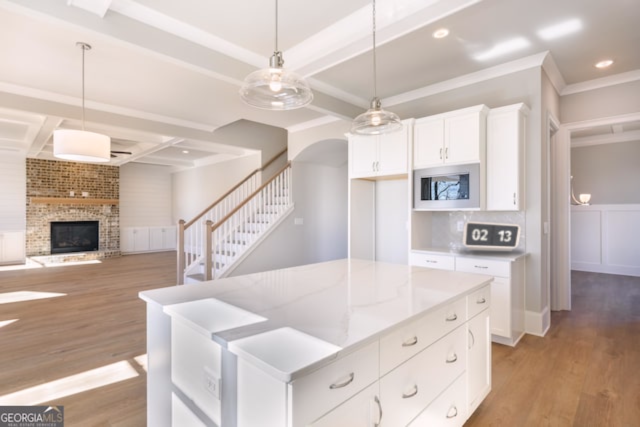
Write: 2:13
